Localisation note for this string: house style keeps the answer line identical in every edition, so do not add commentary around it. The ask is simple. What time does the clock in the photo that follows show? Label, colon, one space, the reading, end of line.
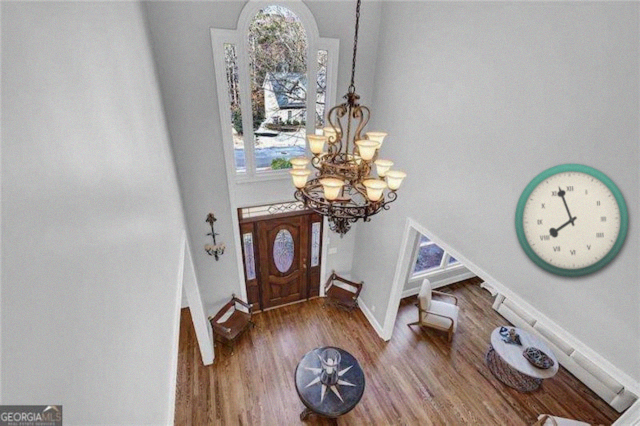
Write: 7:57
